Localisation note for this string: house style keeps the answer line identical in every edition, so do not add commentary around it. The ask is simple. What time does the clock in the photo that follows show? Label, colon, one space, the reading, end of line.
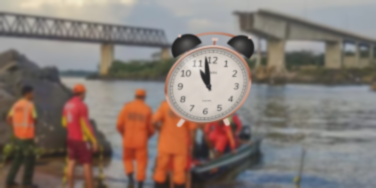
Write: 10:58
